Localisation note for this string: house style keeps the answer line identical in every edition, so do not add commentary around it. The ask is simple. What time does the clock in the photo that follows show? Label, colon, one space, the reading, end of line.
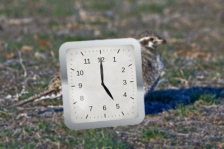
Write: 5:00
